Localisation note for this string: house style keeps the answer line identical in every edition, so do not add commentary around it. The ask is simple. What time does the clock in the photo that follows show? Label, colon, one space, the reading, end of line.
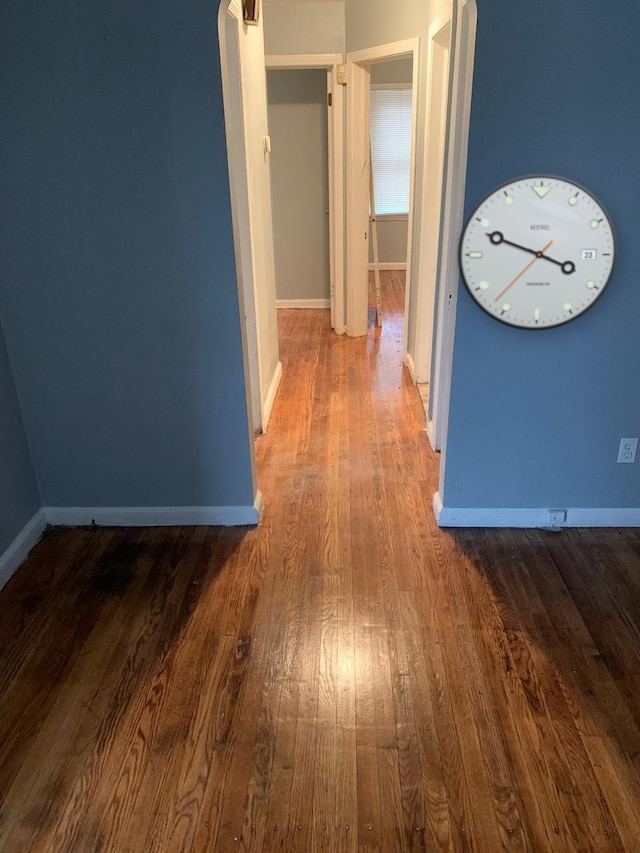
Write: 3:48:37
